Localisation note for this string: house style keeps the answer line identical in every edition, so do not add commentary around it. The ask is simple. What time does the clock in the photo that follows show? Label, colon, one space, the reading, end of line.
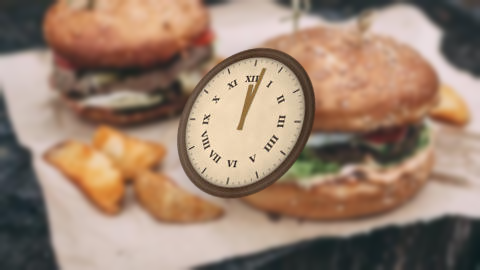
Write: 12:02
